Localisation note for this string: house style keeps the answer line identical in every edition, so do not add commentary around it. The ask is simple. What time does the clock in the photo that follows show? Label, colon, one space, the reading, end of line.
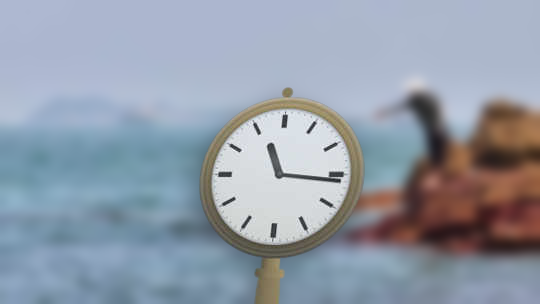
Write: 11:16
